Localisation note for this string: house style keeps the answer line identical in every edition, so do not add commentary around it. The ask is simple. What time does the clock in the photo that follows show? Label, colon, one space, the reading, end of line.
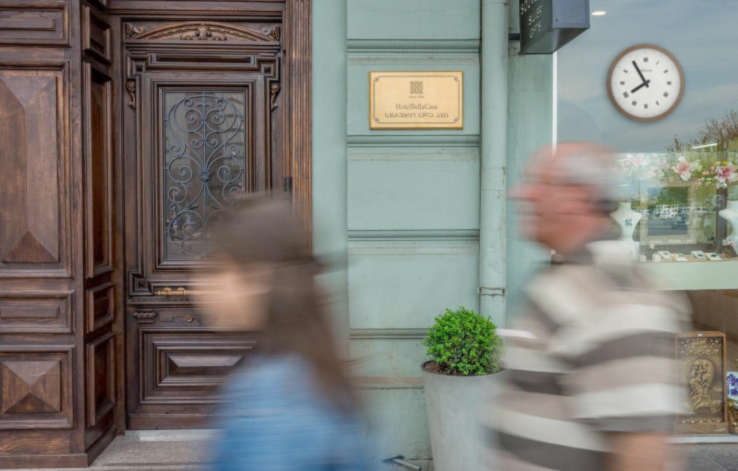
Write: 7:55
